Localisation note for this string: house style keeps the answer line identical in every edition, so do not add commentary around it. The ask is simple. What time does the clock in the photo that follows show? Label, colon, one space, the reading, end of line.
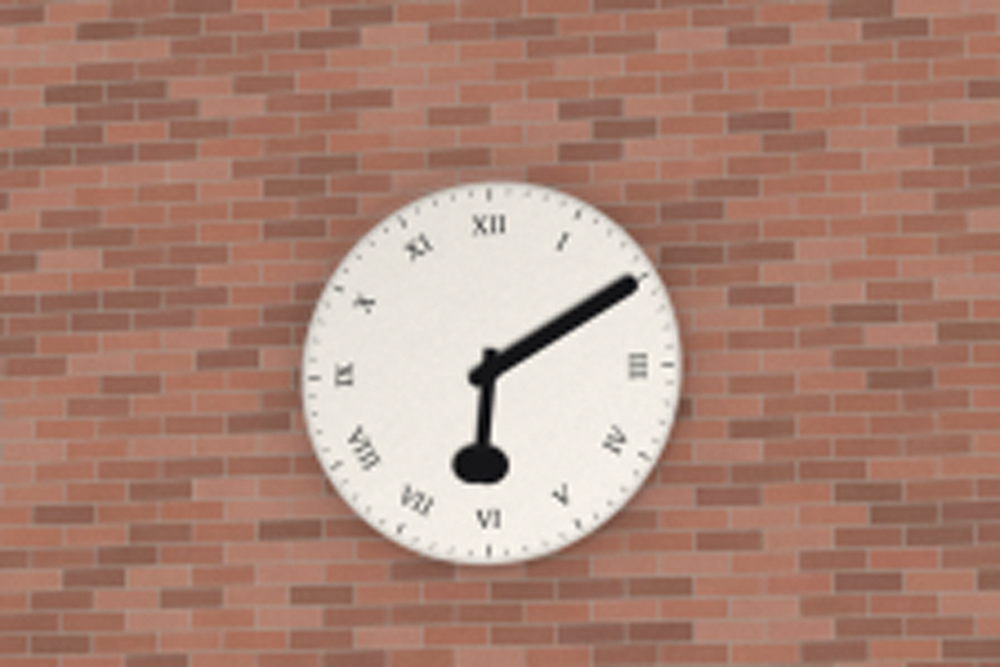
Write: 6:10
